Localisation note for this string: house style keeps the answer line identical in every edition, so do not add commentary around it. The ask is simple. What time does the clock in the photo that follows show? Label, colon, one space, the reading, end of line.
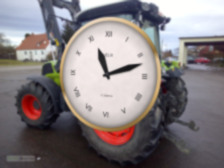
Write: 11:12
